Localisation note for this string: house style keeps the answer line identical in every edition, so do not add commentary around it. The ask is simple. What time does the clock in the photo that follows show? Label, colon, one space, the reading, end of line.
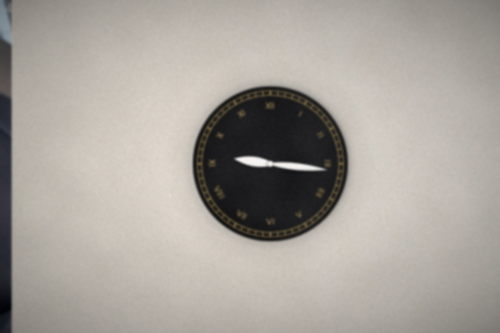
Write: 9:16
